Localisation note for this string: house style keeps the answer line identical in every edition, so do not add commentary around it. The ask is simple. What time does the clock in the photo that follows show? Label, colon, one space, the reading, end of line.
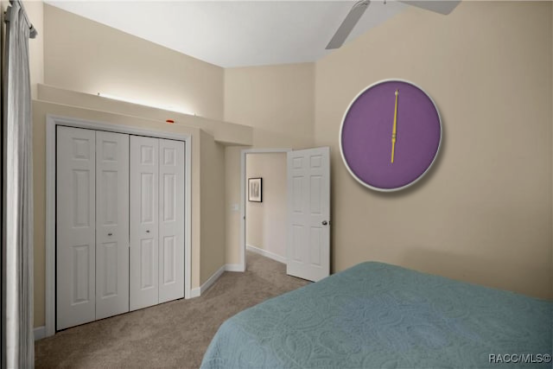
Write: 6:00
